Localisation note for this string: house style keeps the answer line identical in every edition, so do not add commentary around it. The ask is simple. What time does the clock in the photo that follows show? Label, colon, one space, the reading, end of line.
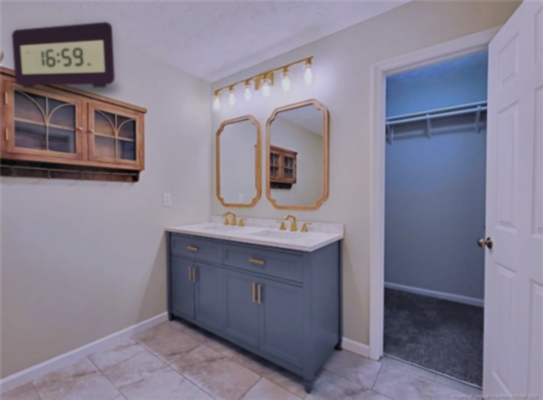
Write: 16:59
